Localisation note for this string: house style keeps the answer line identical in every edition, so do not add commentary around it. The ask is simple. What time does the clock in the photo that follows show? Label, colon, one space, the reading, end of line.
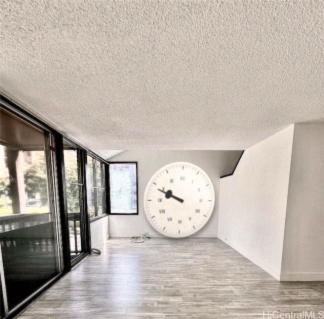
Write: 9:49
